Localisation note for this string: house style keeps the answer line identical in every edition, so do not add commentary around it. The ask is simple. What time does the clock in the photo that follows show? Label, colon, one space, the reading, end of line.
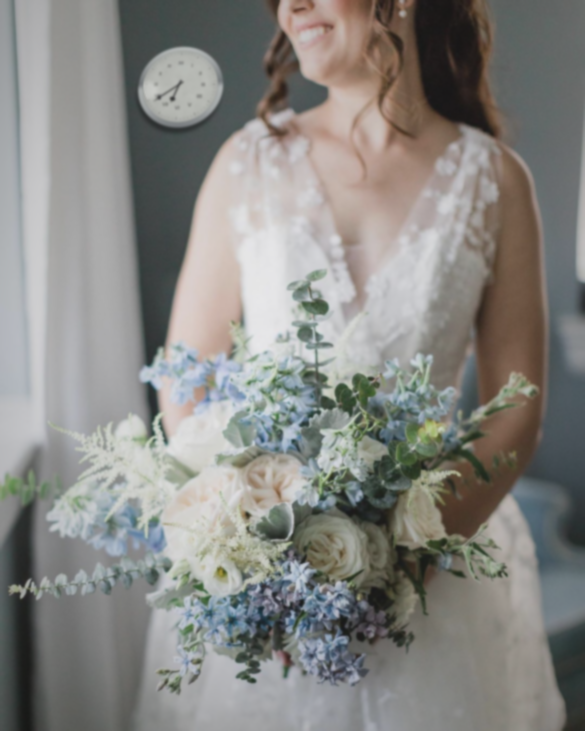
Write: 6:39
